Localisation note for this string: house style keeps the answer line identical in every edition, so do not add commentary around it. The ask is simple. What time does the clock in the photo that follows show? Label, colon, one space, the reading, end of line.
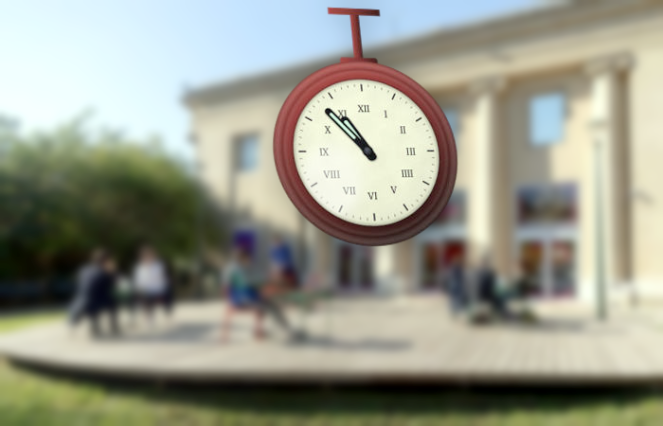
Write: 10:53
